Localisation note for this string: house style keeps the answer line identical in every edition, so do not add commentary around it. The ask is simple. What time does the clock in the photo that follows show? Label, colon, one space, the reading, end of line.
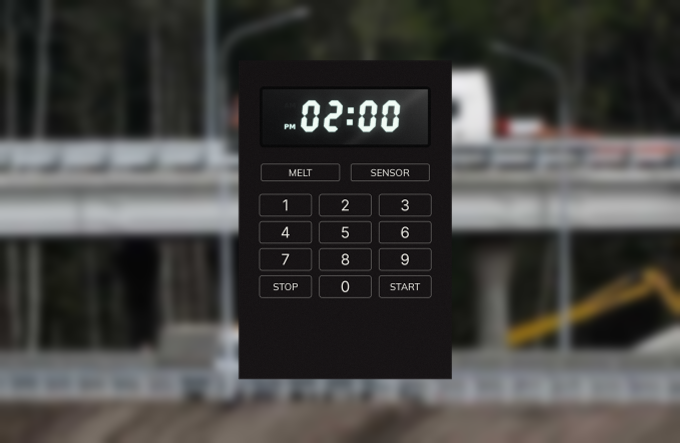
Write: 2:00
